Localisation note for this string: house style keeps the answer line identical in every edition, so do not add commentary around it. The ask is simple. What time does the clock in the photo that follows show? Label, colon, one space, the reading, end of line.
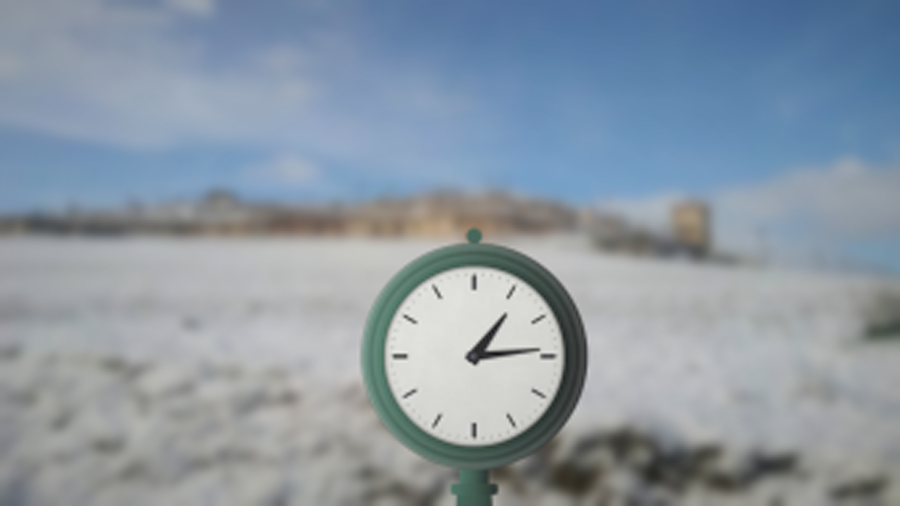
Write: 1:14
